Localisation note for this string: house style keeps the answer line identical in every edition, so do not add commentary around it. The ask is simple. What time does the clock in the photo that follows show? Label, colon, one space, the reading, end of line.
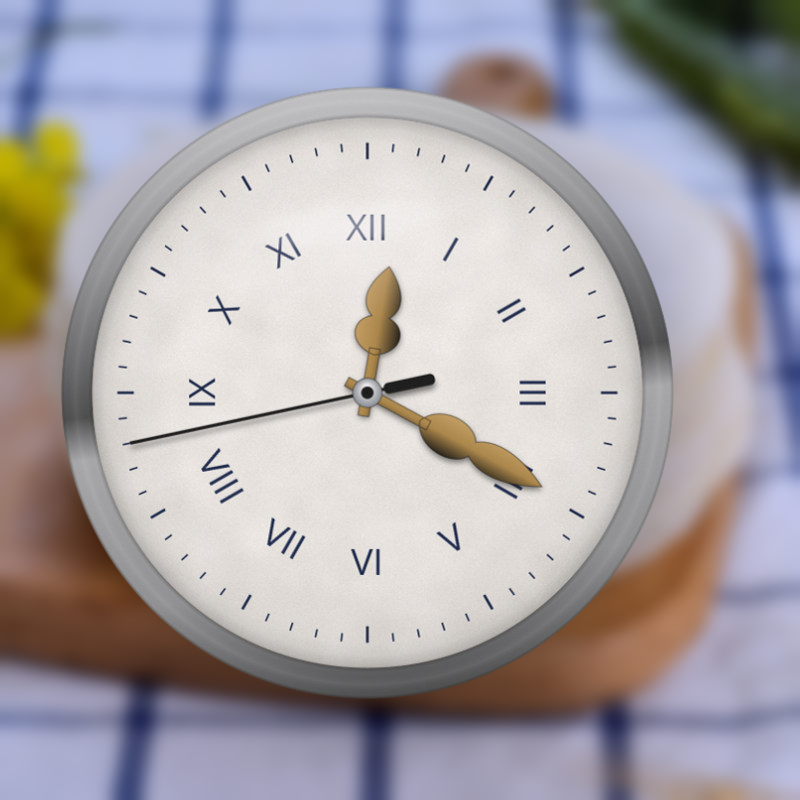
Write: 12:19:43
